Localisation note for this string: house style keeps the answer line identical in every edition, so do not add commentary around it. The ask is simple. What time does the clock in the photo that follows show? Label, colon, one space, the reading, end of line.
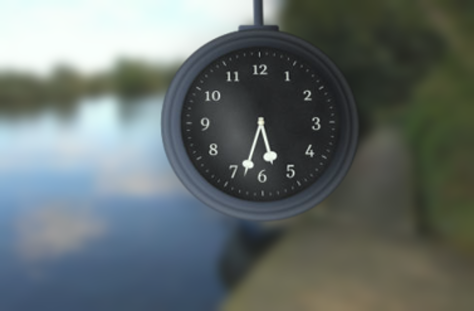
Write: 5:33
